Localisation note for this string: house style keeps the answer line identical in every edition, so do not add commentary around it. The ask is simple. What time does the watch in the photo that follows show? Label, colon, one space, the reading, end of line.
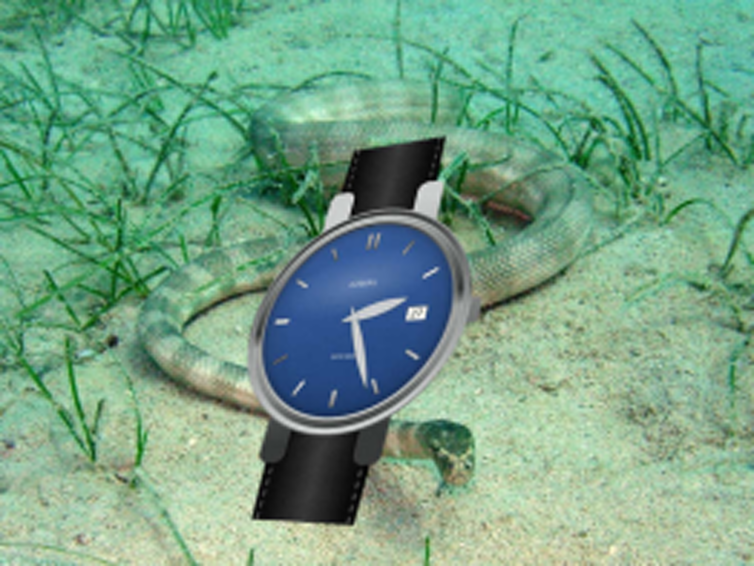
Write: 2:26
